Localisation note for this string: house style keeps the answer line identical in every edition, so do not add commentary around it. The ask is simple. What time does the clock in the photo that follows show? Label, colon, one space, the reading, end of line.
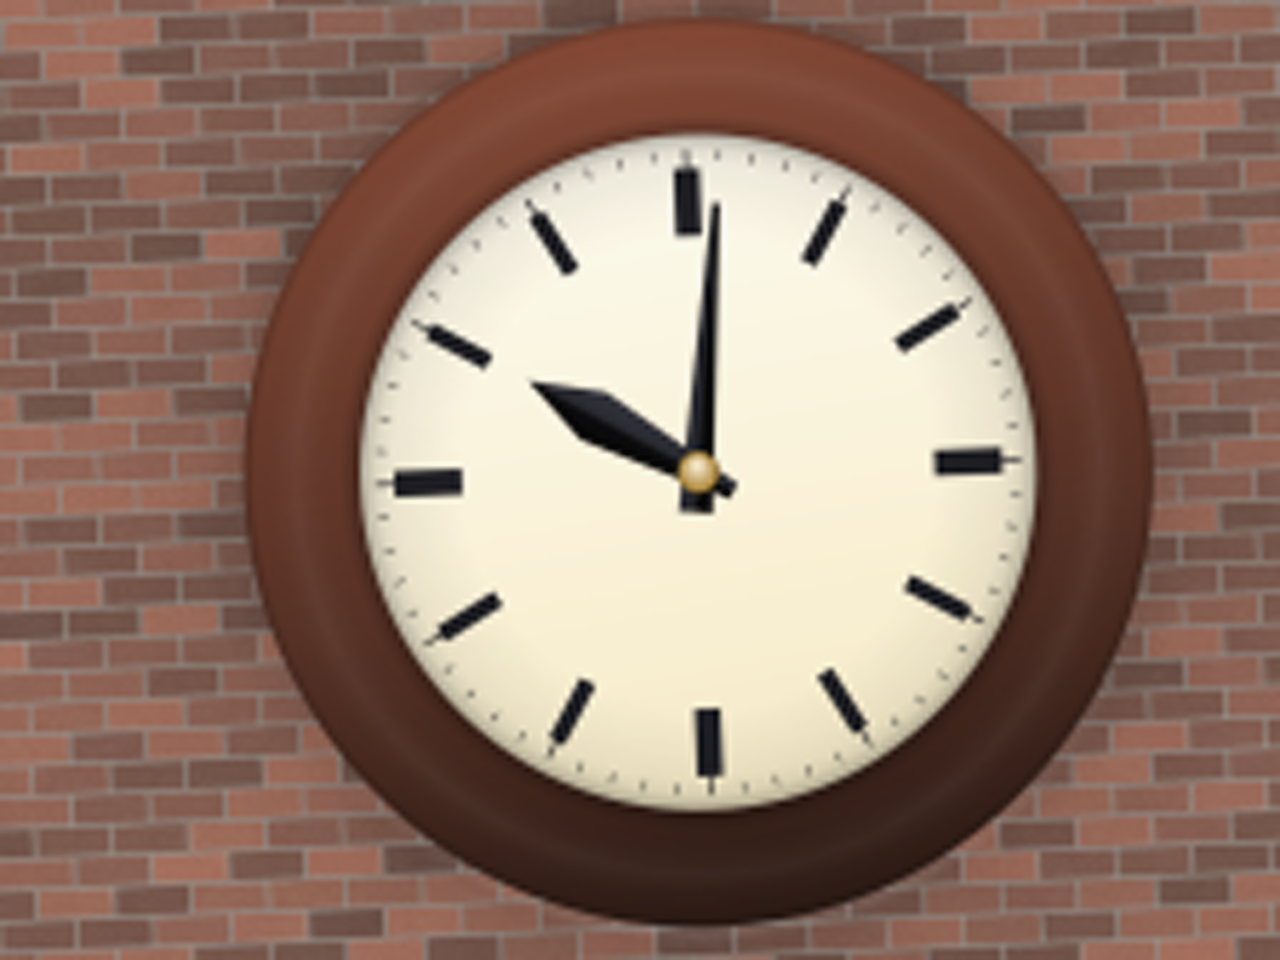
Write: 10:01
